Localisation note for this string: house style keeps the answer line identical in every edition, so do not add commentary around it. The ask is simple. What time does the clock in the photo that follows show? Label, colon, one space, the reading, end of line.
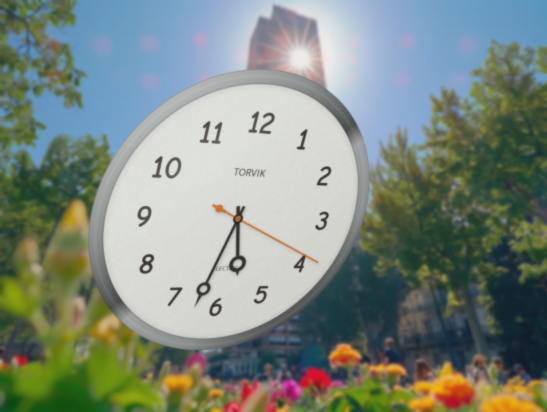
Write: 5:32:19
